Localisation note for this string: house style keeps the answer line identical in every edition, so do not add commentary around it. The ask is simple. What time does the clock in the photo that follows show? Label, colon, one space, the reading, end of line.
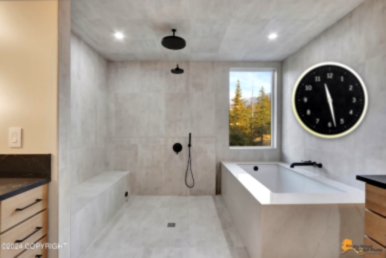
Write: 11:28
